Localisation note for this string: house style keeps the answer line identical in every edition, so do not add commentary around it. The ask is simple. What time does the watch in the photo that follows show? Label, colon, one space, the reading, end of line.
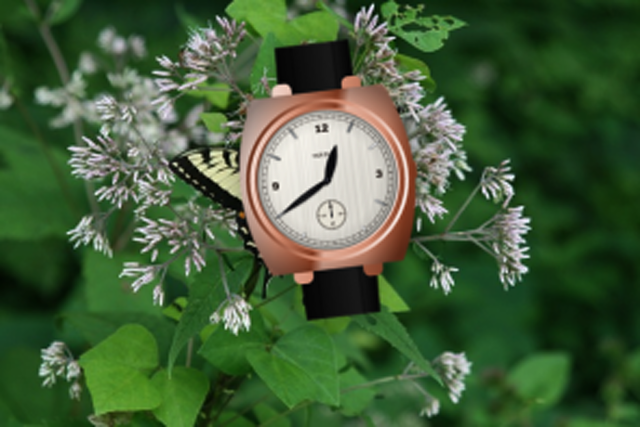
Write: 12:40
